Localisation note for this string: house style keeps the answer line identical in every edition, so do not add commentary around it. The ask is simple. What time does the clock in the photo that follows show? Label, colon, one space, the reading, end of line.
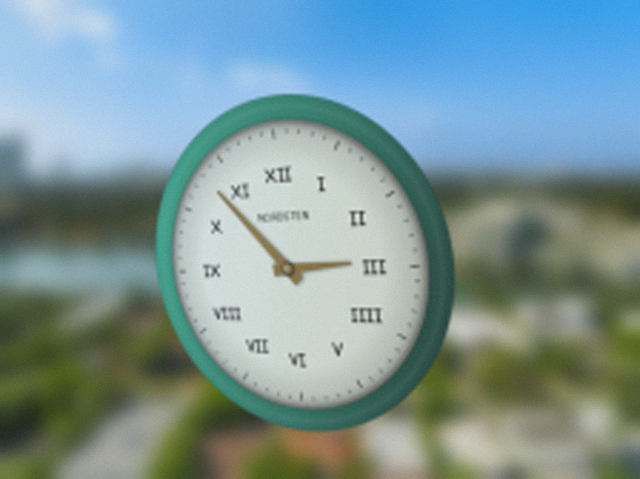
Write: 2:53
